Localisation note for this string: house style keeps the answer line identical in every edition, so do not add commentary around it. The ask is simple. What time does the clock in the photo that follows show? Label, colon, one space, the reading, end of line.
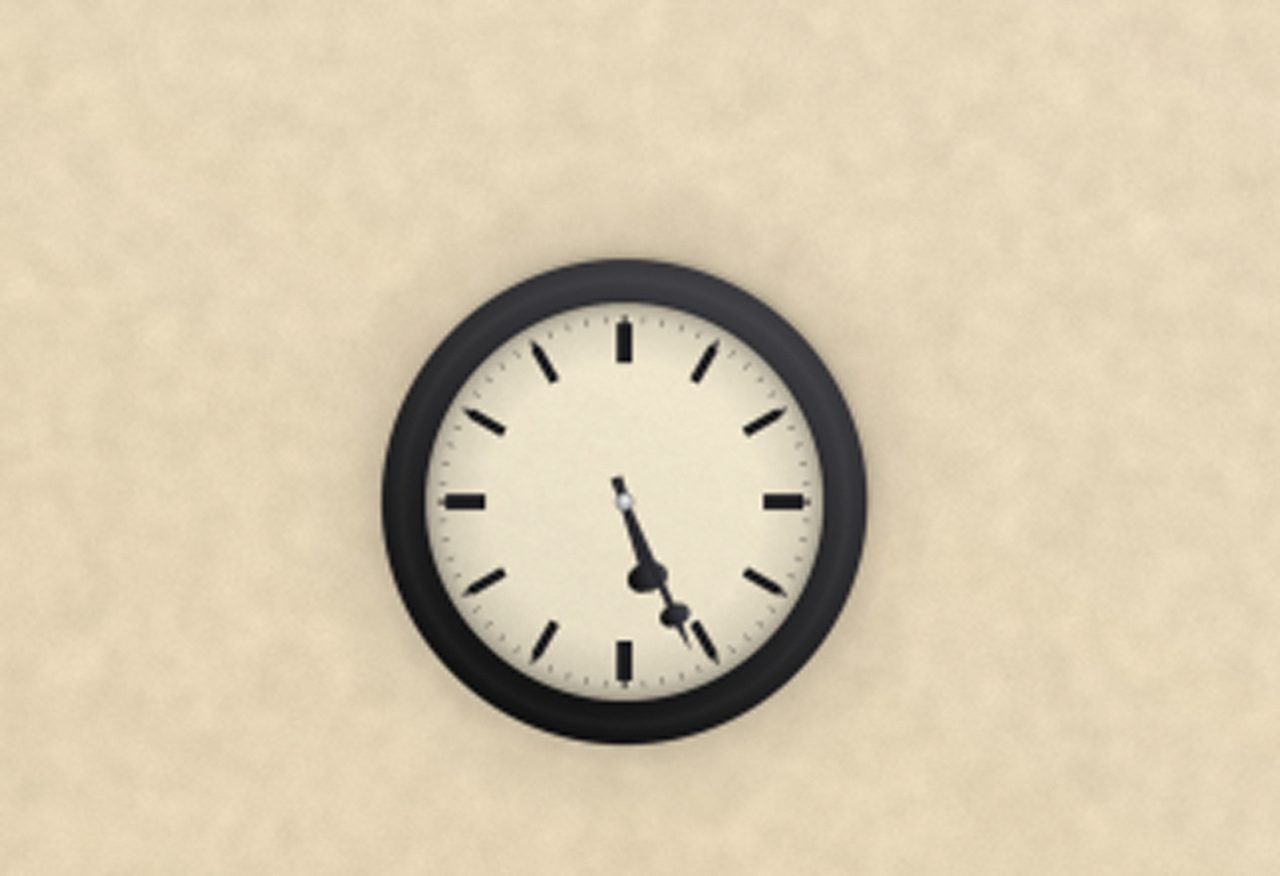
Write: 5:26
